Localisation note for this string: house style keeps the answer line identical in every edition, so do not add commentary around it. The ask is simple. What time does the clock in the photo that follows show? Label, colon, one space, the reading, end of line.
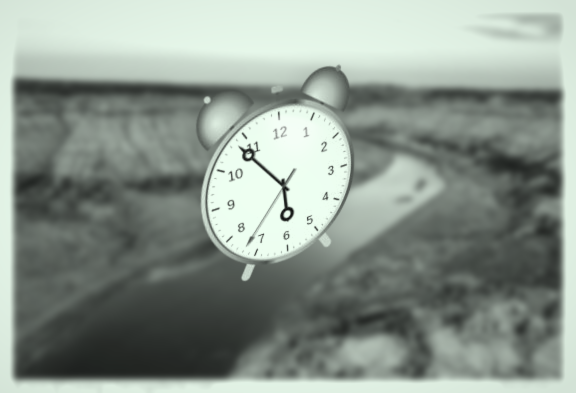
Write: 5:53:37
